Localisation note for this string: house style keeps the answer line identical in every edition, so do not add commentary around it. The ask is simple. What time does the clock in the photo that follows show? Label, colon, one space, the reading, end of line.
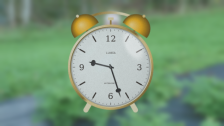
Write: 9:27
